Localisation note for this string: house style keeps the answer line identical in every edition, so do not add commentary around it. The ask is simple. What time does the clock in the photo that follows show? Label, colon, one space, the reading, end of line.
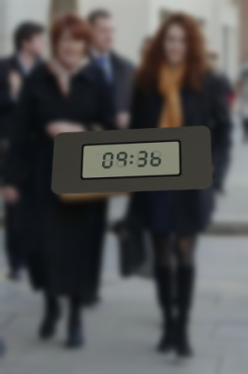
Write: 9:36
